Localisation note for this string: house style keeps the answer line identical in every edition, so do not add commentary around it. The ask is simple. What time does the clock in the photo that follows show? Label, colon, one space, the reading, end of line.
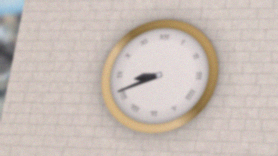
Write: 8:41
